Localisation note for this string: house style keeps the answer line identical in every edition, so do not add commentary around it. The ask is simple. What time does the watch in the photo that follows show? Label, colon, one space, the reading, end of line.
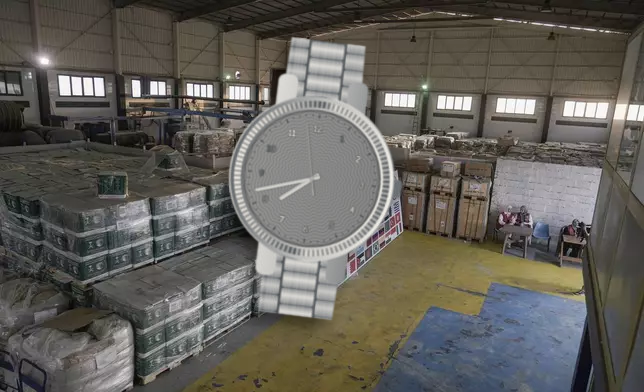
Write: 7:41:58
